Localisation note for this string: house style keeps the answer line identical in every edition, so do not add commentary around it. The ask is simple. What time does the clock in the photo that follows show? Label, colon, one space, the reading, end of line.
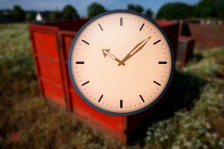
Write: 10:08
